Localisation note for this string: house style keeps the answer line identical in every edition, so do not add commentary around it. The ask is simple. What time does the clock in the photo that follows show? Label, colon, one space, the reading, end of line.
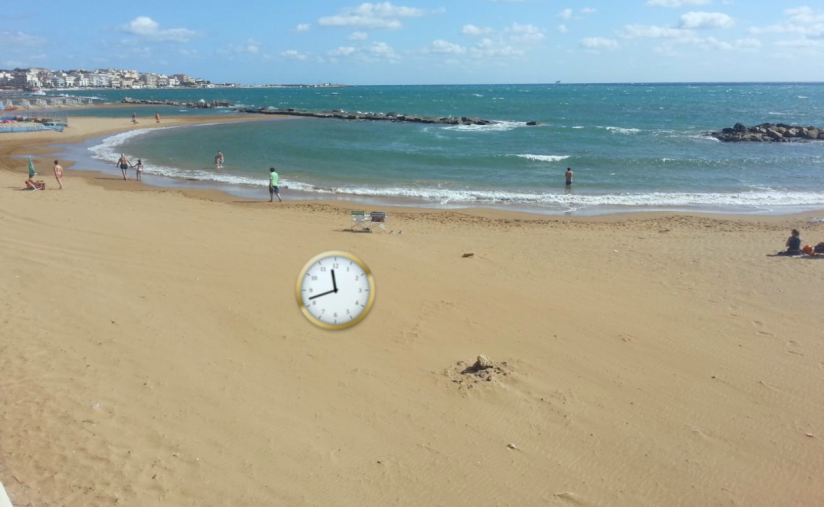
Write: 11:42
